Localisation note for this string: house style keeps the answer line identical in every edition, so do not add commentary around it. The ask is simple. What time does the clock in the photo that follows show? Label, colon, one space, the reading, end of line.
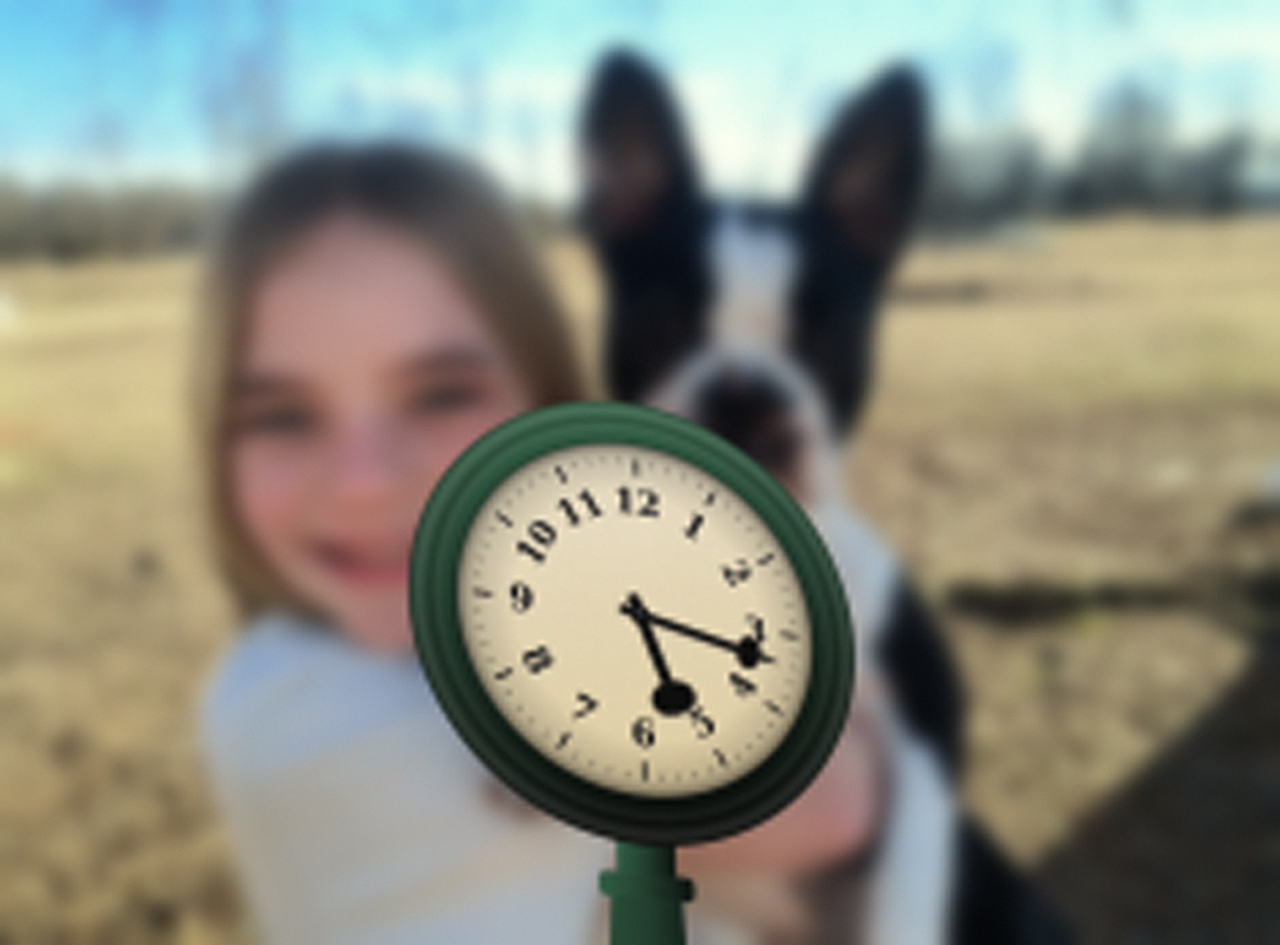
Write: 5:17
